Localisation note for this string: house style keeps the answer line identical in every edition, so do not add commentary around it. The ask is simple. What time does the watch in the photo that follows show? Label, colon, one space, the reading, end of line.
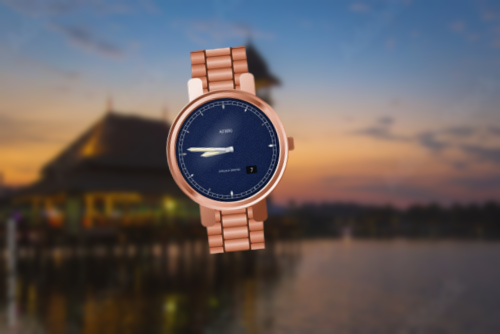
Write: 8:46
